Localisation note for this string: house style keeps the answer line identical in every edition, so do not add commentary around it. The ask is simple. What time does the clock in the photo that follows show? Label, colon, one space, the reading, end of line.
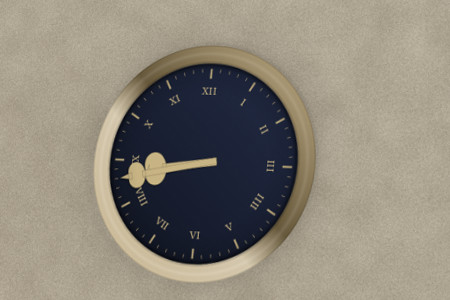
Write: 8:43
